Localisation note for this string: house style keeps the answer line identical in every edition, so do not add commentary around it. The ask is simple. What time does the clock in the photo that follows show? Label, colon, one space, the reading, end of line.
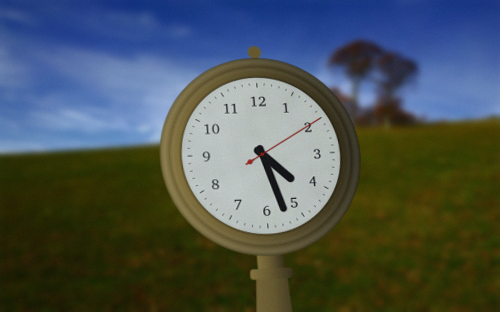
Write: 4:27:10
